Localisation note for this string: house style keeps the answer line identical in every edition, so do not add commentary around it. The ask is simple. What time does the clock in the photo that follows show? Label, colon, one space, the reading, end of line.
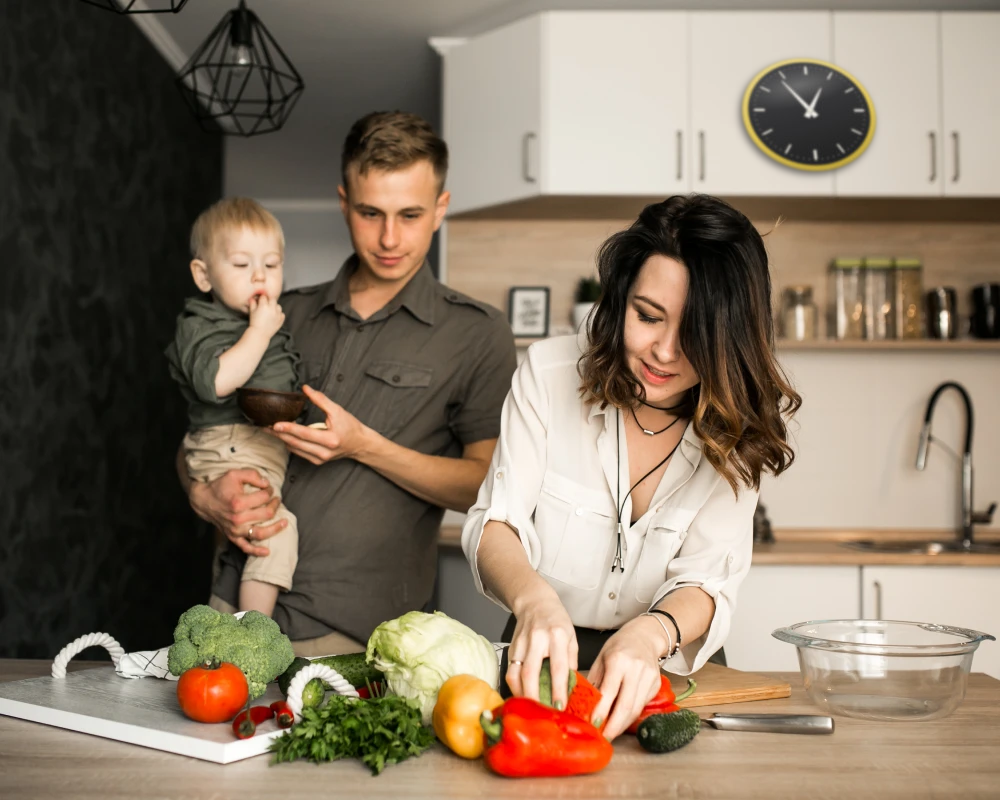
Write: 12:54
